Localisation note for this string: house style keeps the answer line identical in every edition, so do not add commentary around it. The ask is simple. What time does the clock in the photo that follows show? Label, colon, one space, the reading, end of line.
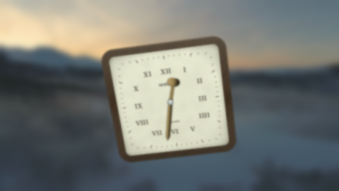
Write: 12:32
